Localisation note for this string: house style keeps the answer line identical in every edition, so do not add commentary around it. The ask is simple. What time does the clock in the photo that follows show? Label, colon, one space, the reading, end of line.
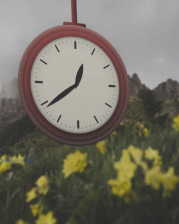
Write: 12:39
